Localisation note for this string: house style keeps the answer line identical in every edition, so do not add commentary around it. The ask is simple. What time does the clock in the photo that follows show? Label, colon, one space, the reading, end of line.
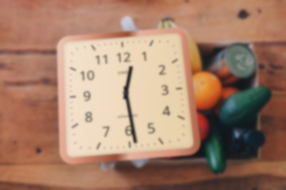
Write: 12:29
